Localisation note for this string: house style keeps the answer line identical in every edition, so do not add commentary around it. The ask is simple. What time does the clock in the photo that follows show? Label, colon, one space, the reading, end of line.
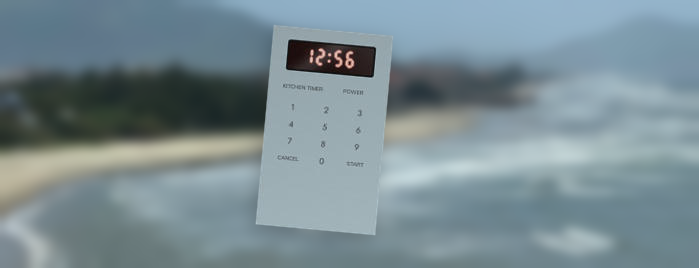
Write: 12:56
